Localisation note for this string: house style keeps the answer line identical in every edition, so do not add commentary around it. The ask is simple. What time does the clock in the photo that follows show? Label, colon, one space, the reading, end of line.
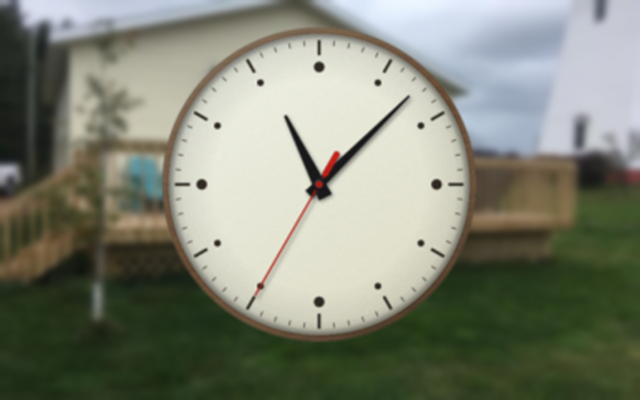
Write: 11:07:35
